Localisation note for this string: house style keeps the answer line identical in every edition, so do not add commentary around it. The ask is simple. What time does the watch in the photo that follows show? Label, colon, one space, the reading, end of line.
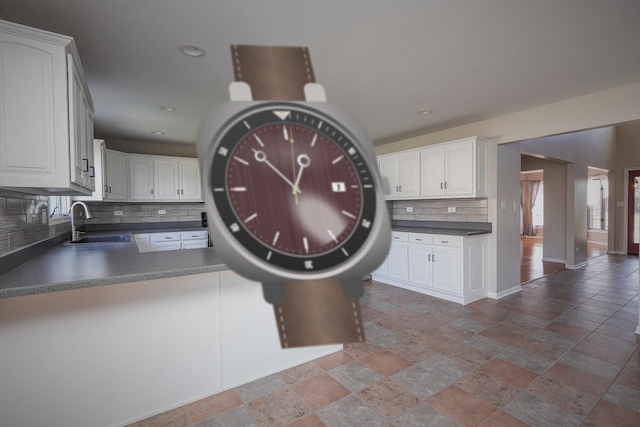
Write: 12:53:01
